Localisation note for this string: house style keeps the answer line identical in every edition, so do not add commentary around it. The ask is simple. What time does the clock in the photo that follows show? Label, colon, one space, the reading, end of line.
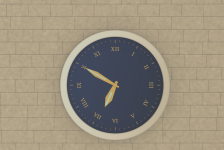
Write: 6:50
